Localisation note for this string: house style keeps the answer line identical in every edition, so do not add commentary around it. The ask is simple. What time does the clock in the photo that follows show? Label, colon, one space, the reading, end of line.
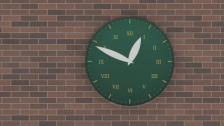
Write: 12:49
